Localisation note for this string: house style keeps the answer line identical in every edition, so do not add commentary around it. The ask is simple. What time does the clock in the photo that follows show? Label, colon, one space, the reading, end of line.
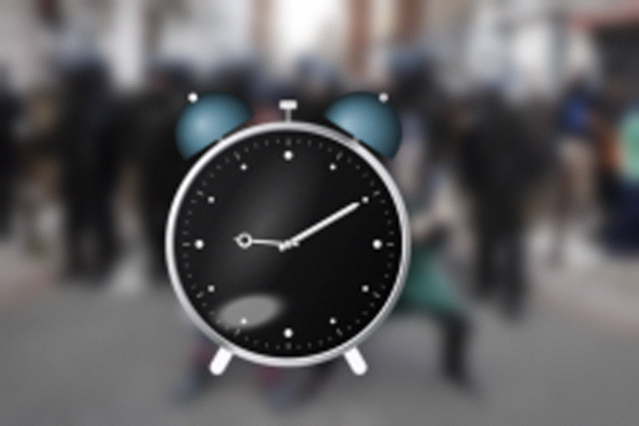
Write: 9:10
